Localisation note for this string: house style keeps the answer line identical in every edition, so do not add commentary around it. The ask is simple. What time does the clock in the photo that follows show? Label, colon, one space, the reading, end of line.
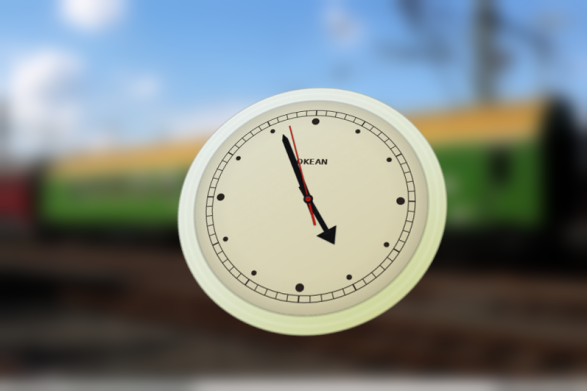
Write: 4:55:57
